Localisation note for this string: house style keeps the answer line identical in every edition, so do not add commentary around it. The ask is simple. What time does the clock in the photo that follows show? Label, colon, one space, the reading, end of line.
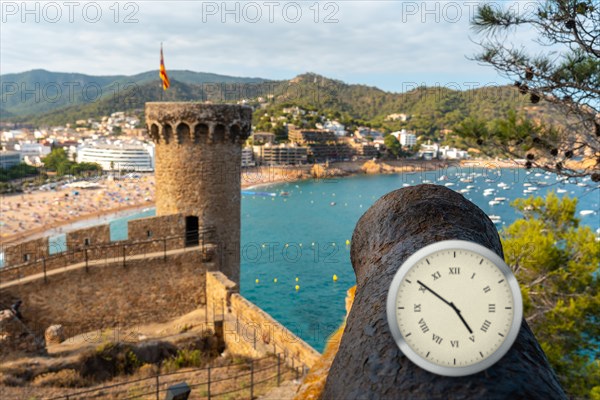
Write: 4:51
